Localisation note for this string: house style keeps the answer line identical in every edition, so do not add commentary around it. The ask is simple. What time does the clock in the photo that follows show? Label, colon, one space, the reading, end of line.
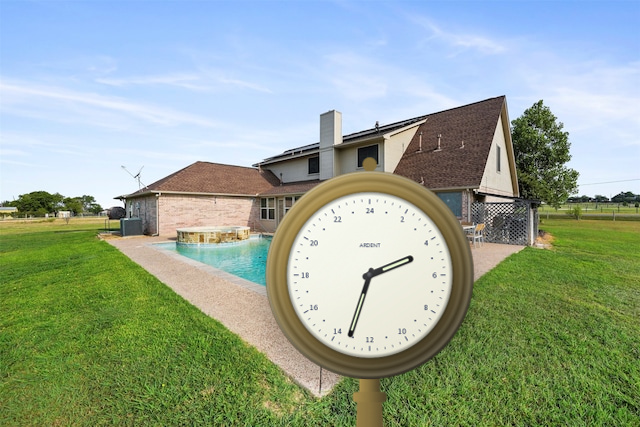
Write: 4:33
